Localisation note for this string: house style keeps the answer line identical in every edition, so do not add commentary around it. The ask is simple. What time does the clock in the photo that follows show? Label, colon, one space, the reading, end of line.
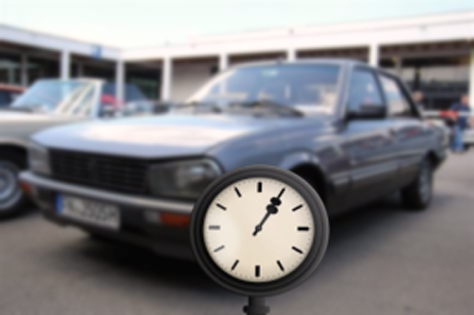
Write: 1:05
